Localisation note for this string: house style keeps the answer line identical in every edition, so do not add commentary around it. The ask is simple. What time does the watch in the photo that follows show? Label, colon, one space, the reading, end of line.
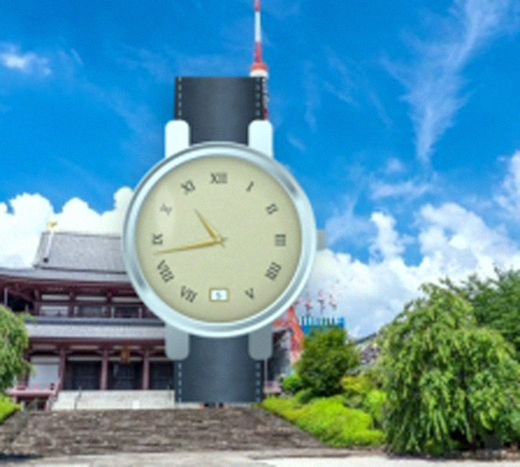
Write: 10:43
